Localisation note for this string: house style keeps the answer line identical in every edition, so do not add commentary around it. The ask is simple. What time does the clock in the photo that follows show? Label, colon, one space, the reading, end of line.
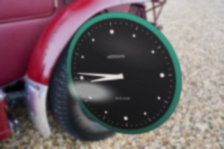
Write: 8:46
